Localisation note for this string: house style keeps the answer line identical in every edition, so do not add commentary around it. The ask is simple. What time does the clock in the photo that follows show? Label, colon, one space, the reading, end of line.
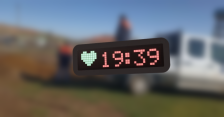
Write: 19:39
